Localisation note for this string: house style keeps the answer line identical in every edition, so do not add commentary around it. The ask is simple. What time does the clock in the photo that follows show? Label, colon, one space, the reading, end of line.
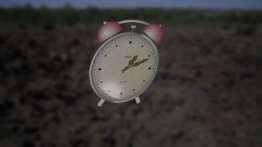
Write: 1:11
